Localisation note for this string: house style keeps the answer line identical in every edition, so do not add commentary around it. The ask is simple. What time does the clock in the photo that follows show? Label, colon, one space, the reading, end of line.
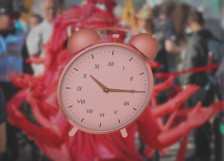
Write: 10:15
